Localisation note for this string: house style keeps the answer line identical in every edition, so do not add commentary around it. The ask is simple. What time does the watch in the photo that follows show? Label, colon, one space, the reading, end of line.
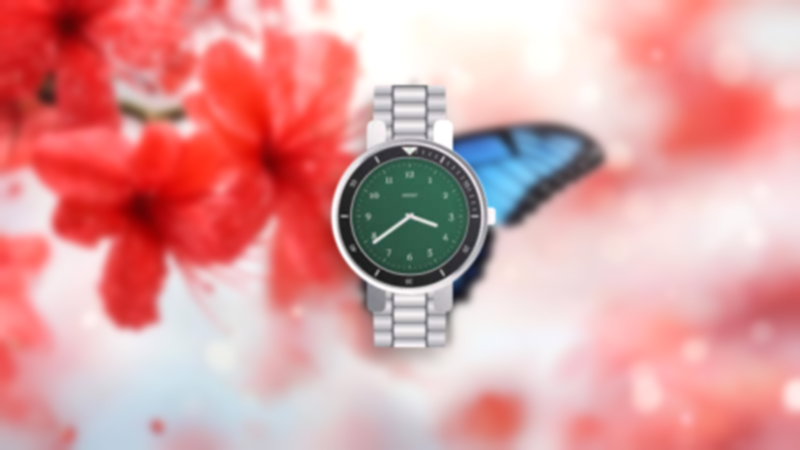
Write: 3:39
